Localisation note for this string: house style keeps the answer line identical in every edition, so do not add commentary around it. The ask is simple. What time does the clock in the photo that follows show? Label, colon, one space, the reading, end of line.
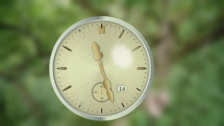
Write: 11:27
